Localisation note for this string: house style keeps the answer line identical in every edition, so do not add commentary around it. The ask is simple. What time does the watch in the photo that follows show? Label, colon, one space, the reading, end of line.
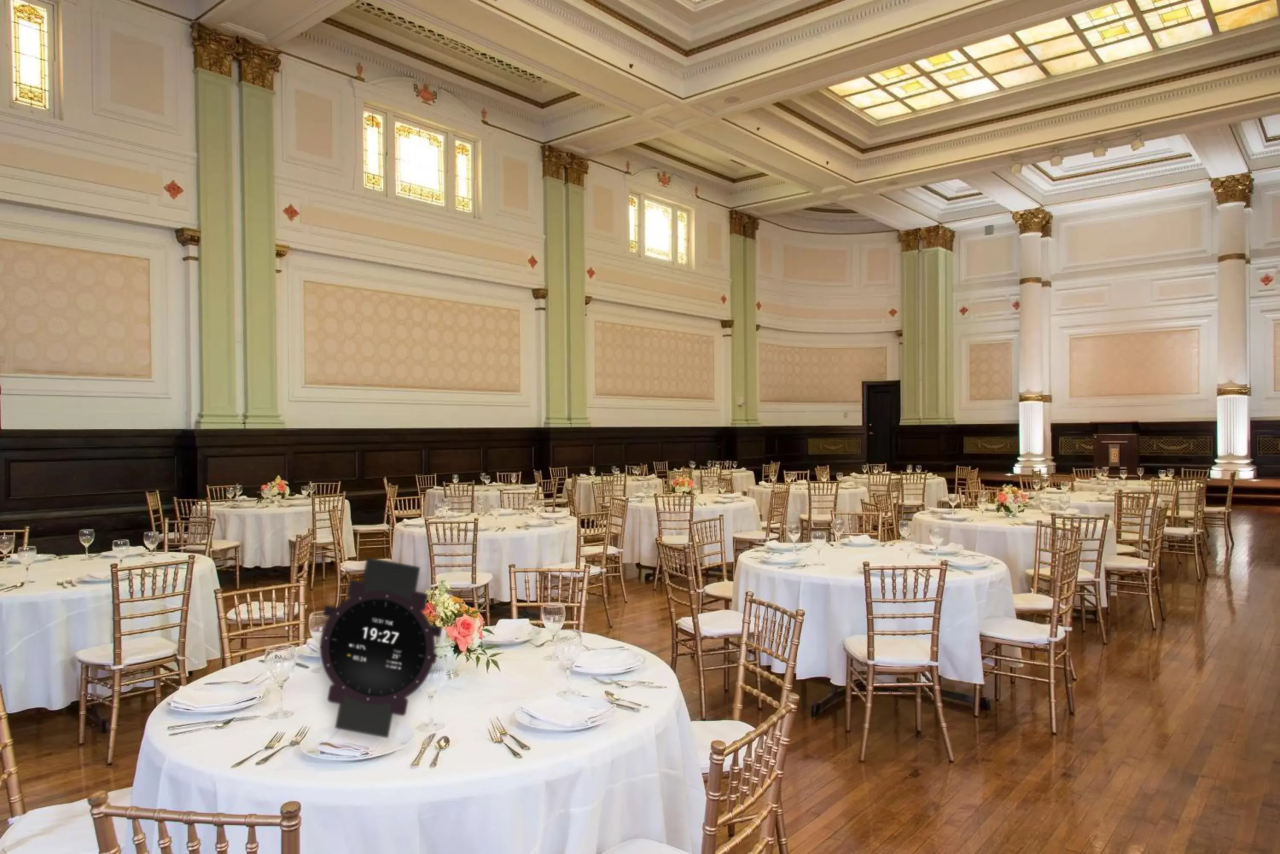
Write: 19:27
